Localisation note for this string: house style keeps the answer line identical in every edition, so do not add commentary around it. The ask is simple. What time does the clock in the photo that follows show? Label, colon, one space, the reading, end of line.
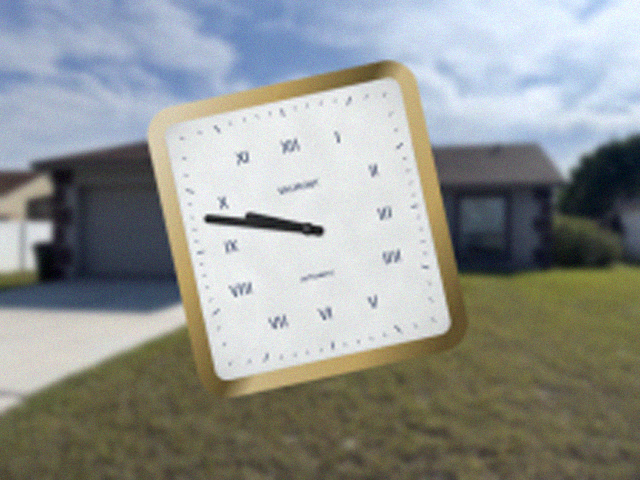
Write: 9:48
